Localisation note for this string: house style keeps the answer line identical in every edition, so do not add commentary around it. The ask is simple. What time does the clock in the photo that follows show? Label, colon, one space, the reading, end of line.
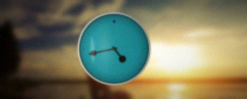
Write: 4:43
